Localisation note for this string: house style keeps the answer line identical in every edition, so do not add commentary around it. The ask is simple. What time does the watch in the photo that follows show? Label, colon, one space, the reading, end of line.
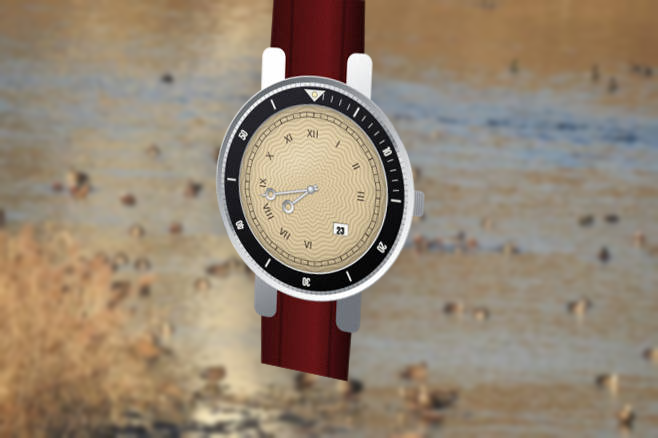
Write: 7:43
